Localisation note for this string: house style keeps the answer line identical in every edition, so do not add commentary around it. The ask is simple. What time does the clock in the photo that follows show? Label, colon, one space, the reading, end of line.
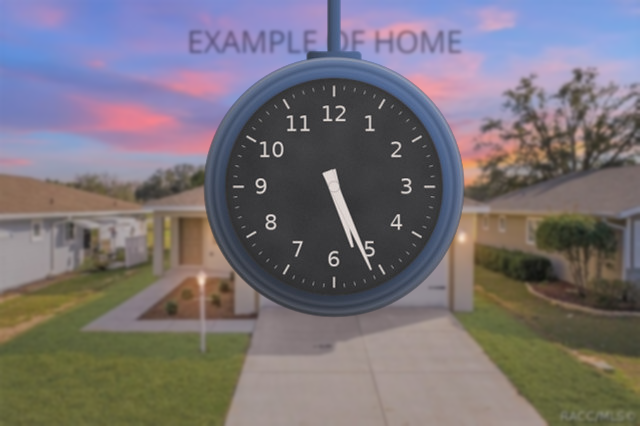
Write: 5:26
